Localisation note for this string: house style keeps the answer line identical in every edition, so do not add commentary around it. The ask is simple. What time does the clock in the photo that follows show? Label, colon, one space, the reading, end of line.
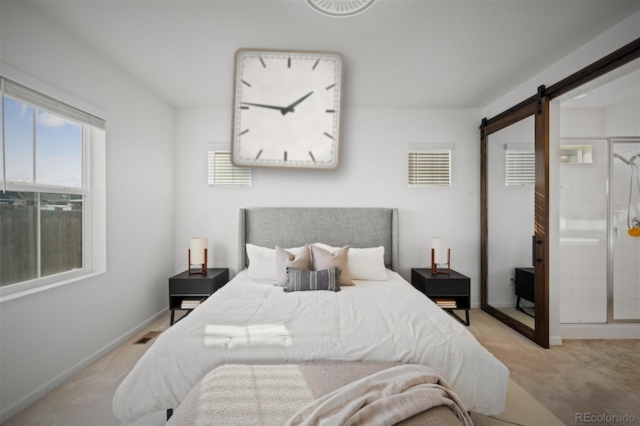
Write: 1:46
